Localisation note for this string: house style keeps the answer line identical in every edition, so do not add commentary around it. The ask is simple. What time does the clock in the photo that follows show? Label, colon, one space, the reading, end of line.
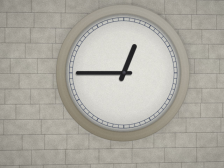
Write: 12:45
